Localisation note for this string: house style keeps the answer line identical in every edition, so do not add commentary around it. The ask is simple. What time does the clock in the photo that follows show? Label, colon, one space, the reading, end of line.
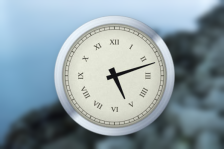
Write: 5:12
